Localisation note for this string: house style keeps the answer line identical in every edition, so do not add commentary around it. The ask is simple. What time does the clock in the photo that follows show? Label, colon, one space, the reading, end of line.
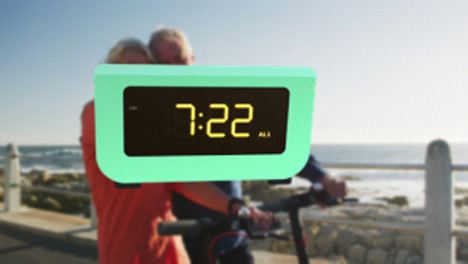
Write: 7:22
